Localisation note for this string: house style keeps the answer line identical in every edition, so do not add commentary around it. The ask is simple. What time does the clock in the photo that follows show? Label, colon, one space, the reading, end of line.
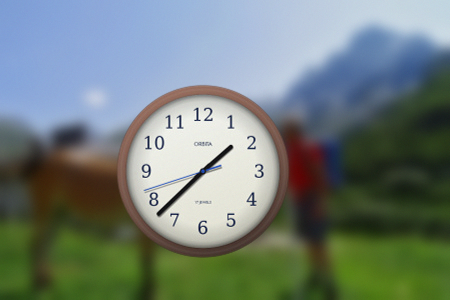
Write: 1:37:42
